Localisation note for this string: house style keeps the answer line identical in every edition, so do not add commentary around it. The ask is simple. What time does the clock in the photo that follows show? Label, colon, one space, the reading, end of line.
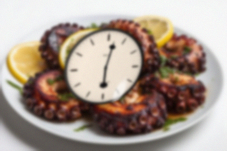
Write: 6:02
